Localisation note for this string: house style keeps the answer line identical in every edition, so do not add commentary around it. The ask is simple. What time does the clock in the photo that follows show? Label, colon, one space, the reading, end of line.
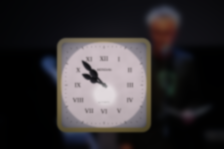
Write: 9:53
